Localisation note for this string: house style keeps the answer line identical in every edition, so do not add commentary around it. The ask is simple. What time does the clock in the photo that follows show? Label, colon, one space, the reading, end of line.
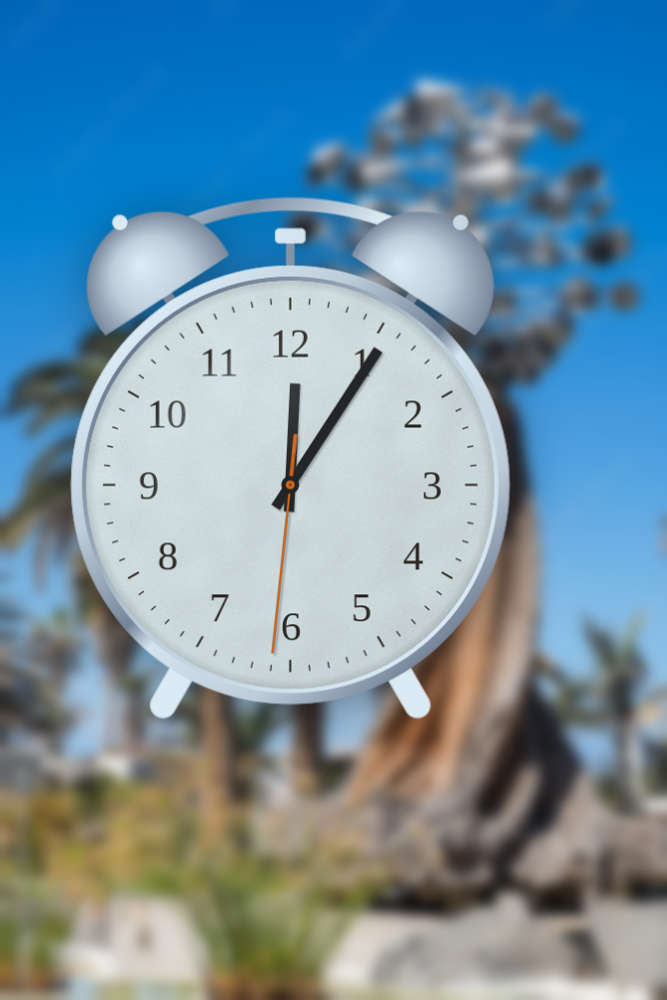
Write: 12:05:31
